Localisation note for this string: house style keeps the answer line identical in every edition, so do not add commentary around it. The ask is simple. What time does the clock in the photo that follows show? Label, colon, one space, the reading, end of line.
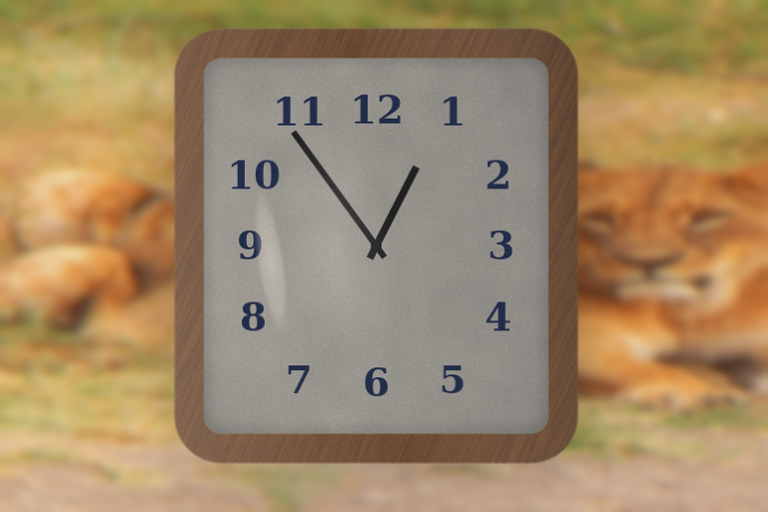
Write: 12:54
